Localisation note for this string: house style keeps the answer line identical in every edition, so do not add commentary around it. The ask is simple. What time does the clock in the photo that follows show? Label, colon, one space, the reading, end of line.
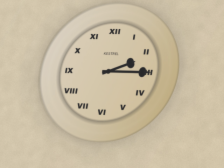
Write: 2:15
